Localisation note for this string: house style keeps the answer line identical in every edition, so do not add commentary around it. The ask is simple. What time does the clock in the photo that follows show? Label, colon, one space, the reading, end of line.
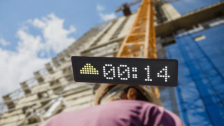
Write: 0:14
